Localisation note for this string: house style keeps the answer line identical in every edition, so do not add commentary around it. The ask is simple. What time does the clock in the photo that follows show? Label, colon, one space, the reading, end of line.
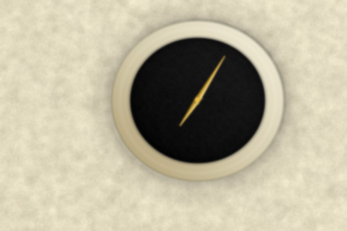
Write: 7:05
